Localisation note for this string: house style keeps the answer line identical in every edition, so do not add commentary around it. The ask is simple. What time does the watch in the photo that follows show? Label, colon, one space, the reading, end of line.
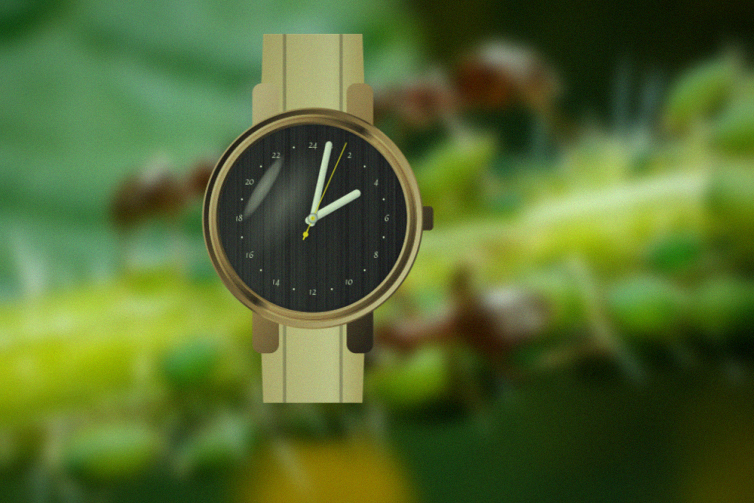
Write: 4:02:04
